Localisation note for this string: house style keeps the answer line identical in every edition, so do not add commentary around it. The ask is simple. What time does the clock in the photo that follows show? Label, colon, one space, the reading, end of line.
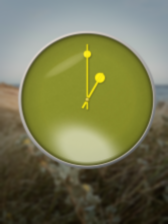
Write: 1:00
